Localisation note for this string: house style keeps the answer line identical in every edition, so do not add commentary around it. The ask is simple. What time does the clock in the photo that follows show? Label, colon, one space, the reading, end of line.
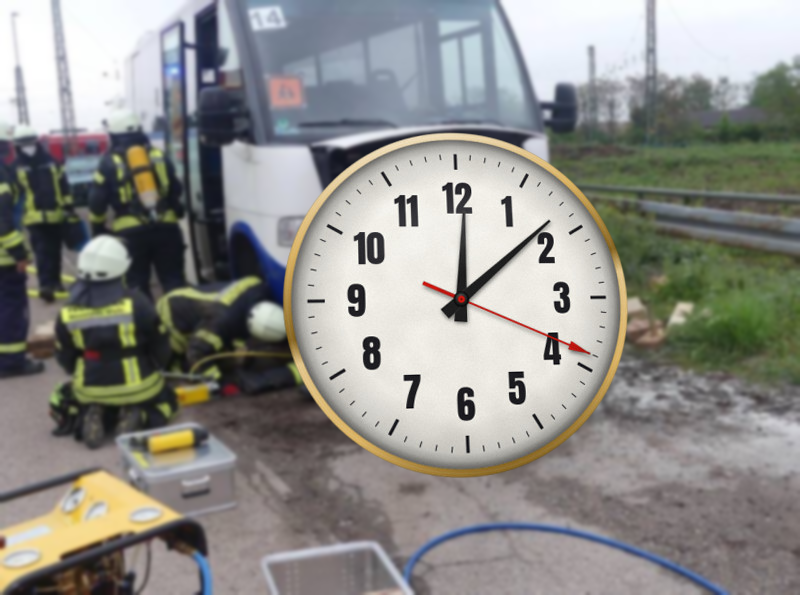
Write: 12:08:19
